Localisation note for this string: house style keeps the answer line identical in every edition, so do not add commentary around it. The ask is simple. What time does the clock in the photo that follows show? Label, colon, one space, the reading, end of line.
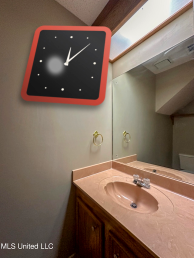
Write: 12:07
